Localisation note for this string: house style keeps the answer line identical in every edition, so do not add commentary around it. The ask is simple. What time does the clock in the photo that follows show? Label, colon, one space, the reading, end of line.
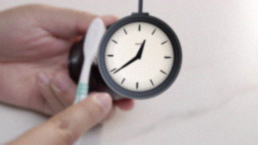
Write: 12:39
